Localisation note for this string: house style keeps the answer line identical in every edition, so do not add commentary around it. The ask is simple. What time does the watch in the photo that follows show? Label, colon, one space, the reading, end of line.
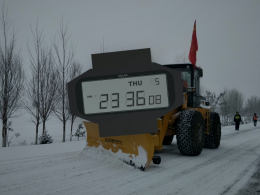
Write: 23:36:08
